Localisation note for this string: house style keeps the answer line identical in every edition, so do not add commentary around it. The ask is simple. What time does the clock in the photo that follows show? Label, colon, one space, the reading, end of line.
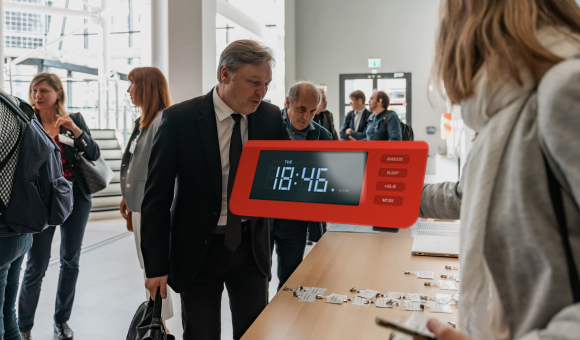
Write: 18:46
